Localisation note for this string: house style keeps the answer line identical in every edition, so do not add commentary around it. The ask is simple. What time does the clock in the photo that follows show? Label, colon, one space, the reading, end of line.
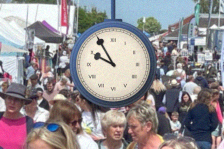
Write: 9:55
